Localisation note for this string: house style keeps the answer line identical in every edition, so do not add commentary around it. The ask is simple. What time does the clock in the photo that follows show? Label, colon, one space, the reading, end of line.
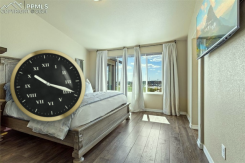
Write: 10:19
